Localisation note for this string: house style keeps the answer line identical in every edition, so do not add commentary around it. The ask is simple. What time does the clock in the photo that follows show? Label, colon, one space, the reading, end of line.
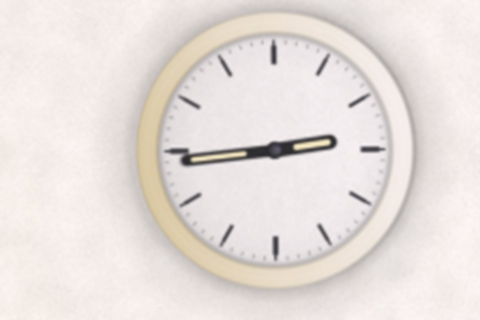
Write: 2:44
